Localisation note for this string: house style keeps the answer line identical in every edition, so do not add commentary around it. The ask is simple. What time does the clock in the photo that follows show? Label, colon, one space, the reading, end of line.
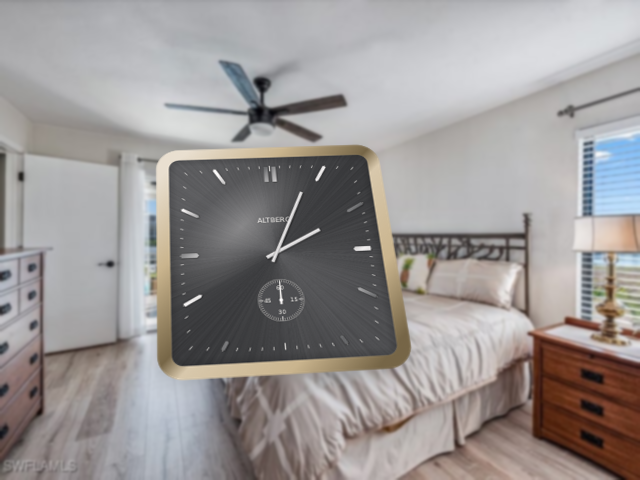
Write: 2:04
